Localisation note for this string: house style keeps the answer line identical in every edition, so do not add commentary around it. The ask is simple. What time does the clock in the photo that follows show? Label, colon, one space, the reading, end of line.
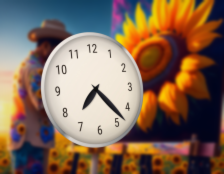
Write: 7:23
